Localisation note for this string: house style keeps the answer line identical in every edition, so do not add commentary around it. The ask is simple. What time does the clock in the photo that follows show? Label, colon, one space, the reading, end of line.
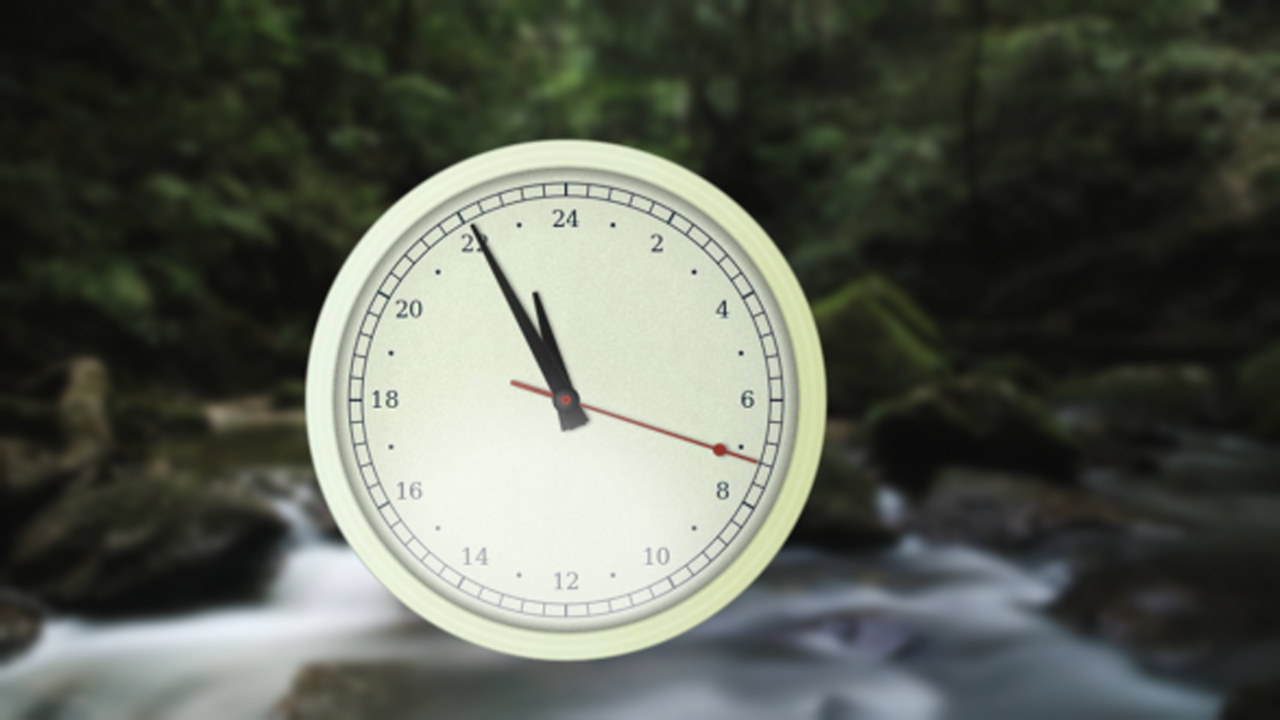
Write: 22:55:18
